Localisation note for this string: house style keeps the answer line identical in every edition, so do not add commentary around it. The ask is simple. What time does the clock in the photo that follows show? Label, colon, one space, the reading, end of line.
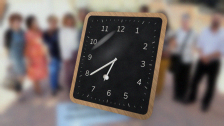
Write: 6:39
